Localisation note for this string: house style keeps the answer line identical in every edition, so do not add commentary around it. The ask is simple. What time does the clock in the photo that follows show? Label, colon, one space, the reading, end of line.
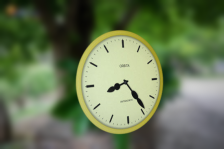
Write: 8:24
